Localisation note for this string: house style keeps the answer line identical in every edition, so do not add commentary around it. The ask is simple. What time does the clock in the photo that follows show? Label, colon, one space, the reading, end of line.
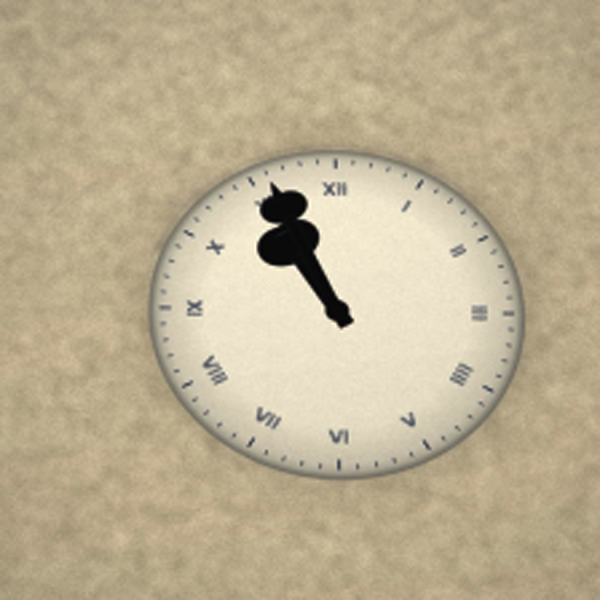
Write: 10:56
